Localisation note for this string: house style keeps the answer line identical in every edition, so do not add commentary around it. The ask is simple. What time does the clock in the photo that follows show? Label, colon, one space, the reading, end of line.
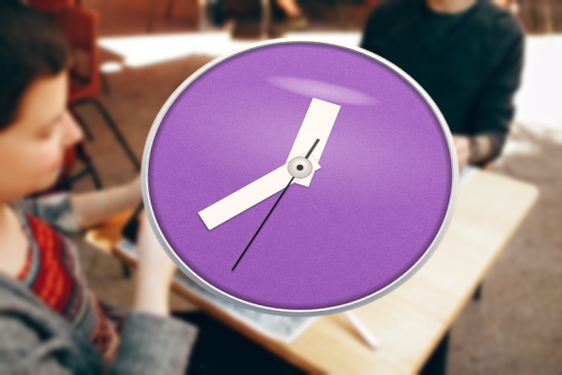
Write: 12:39:35
